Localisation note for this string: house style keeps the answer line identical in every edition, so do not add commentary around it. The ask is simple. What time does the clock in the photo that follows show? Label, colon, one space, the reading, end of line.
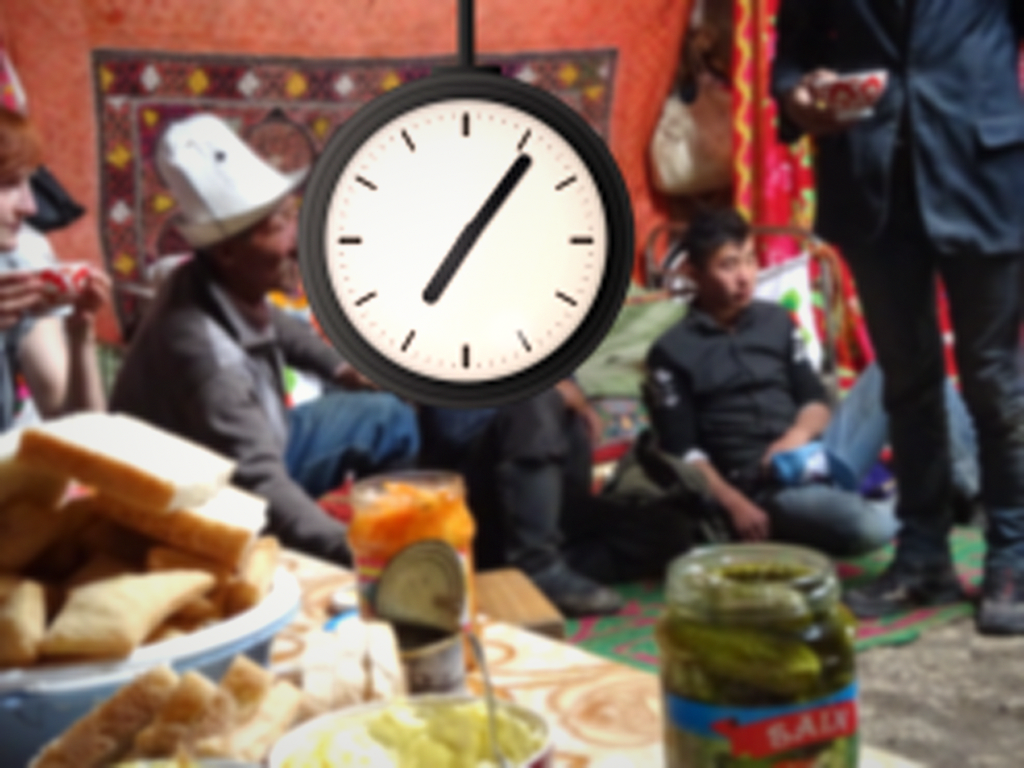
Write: 7:06
